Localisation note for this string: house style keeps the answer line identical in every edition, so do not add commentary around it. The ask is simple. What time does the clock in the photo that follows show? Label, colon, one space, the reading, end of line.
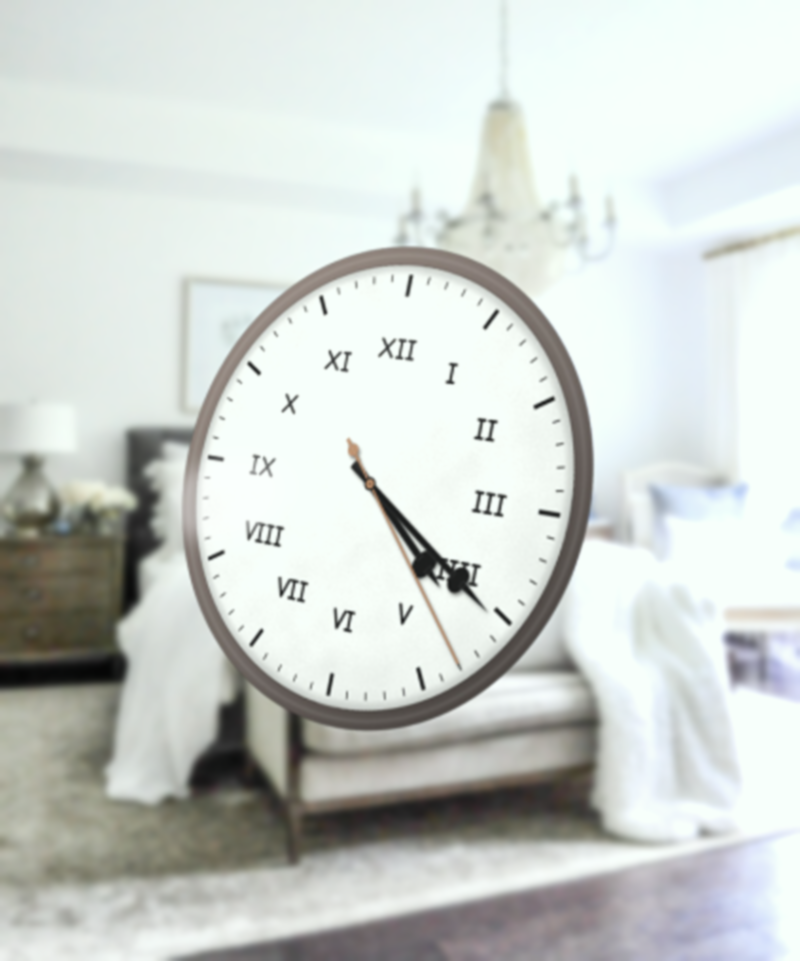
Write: 4:20:23
